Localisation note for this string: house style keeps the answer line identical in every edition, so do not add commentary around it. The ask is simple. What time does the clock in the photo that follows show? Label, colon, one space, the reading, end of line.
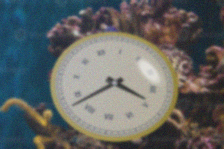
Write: 4:43
